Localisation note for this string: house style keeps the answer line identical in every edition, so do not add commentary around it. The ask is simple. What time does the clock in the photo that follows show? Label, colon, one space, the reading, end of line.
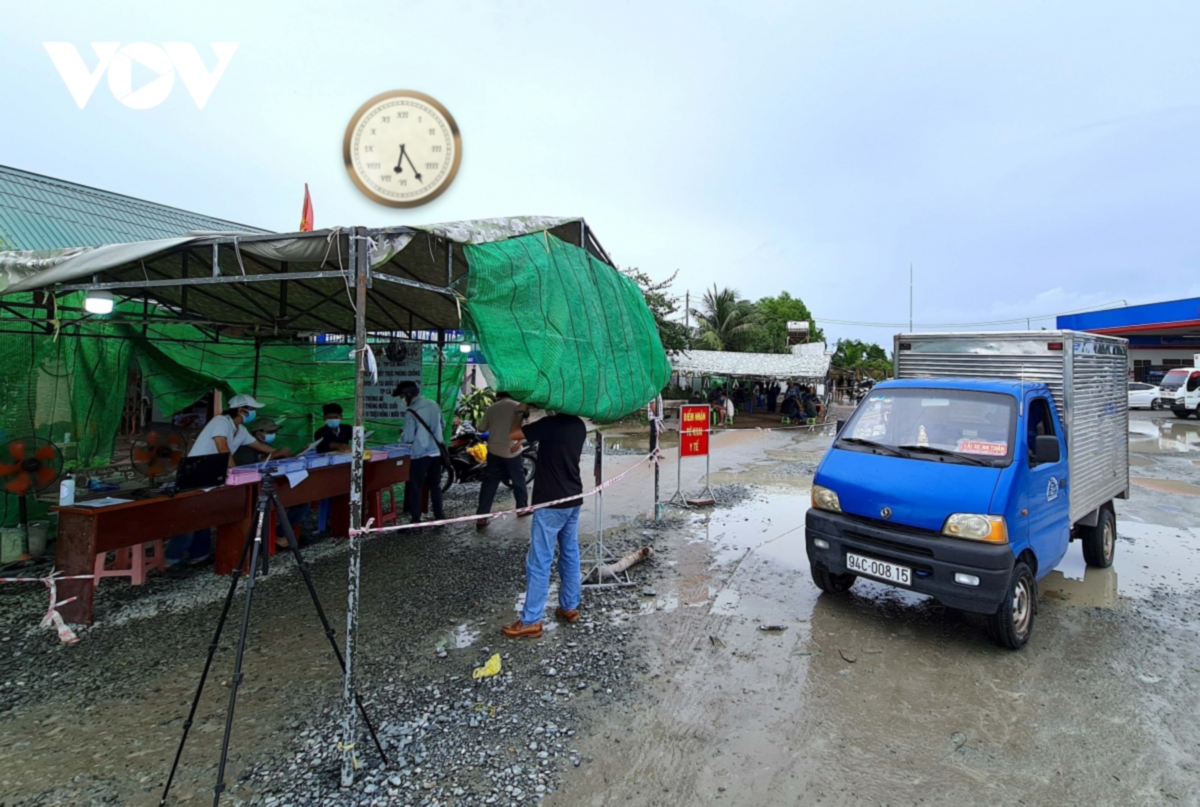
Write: 6:25
